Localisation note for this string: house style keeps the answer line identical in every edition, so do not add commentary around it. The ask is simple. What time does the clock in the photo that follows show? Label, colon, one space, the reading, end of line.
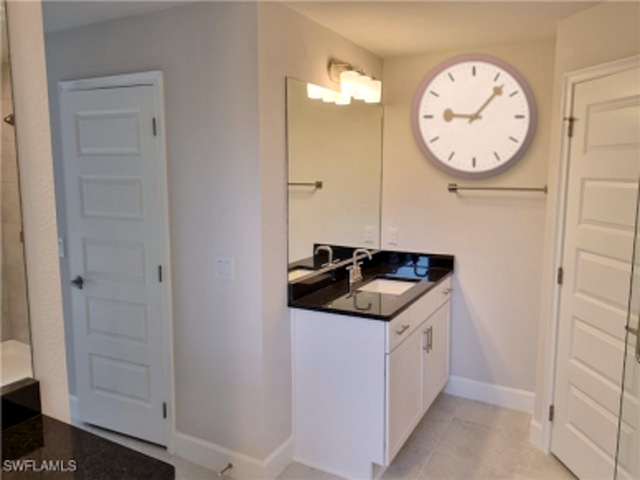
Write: 9:07
